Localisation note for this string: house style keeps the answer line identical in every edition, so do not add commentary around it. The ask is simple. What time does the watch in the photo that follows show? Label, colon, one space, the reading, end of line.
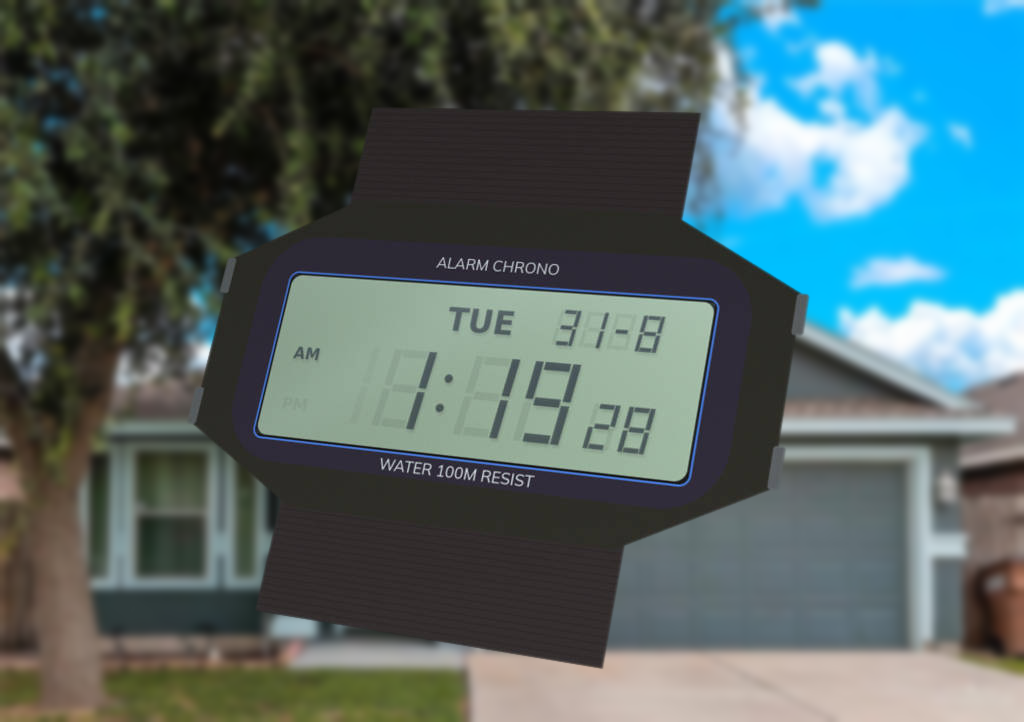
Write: 1:19:28
